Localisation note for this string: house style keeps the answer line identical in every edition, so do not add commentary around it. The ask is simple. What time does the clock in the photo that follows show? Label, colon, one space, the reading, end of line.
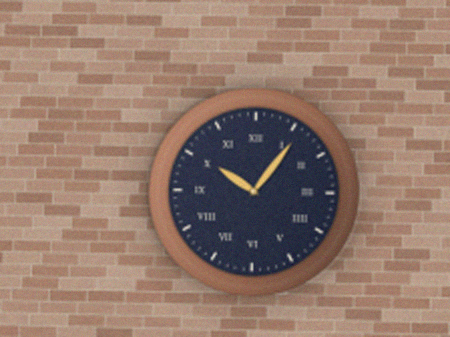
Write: 10:06
